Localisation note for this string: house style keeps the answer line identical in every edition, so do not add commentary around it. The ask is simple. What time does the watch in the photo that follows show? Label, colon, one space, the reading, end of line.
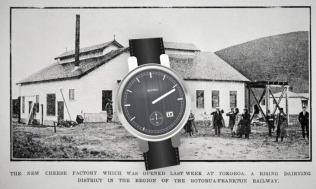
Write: 2:11
